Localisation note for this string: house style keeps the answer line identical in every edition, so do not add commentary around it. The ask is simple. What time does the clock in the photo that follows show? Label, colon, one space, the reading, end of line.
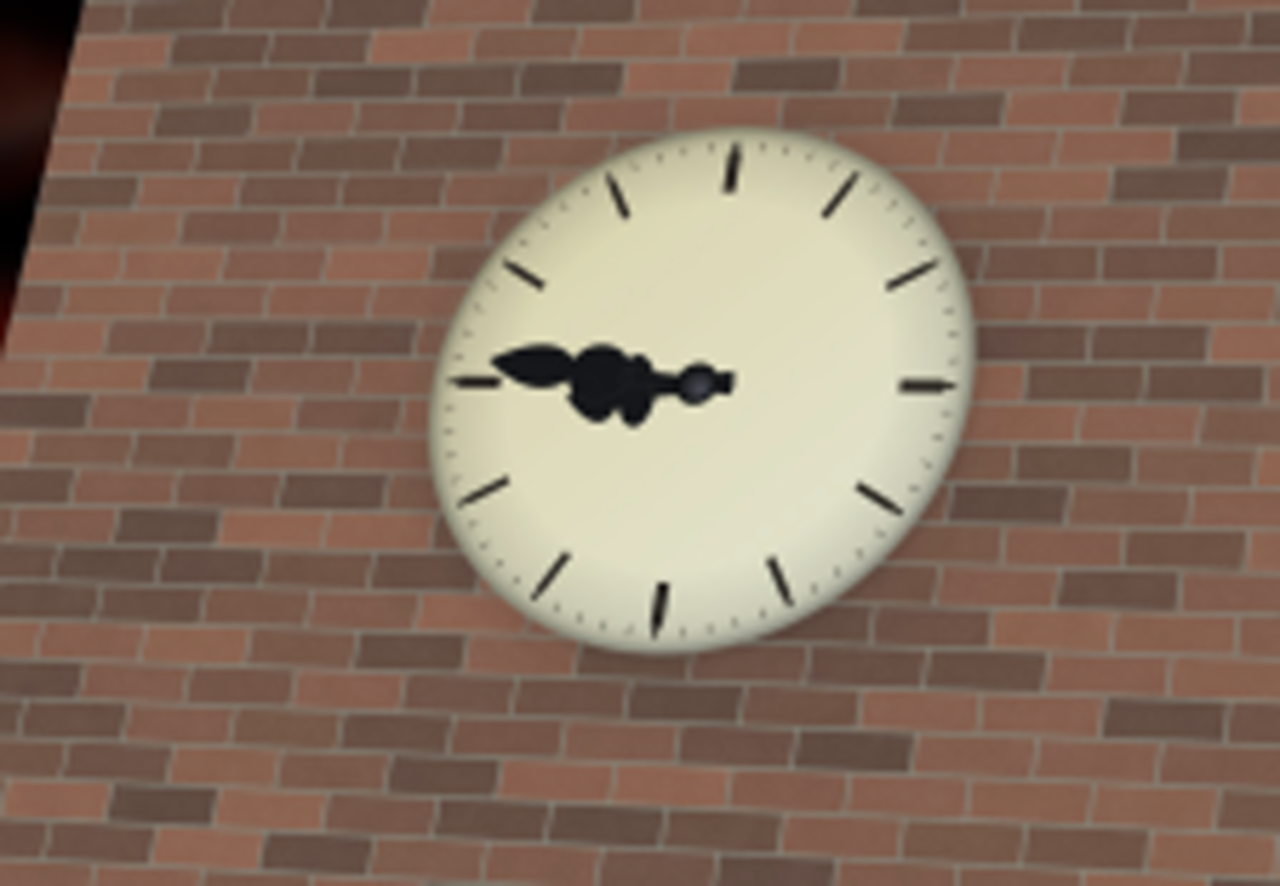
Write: 8:46
